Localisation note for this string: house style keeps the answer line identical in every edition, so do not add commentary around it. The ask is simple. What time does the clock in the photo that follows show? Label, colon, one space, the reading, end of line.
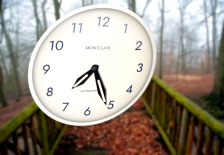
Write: 7:26
